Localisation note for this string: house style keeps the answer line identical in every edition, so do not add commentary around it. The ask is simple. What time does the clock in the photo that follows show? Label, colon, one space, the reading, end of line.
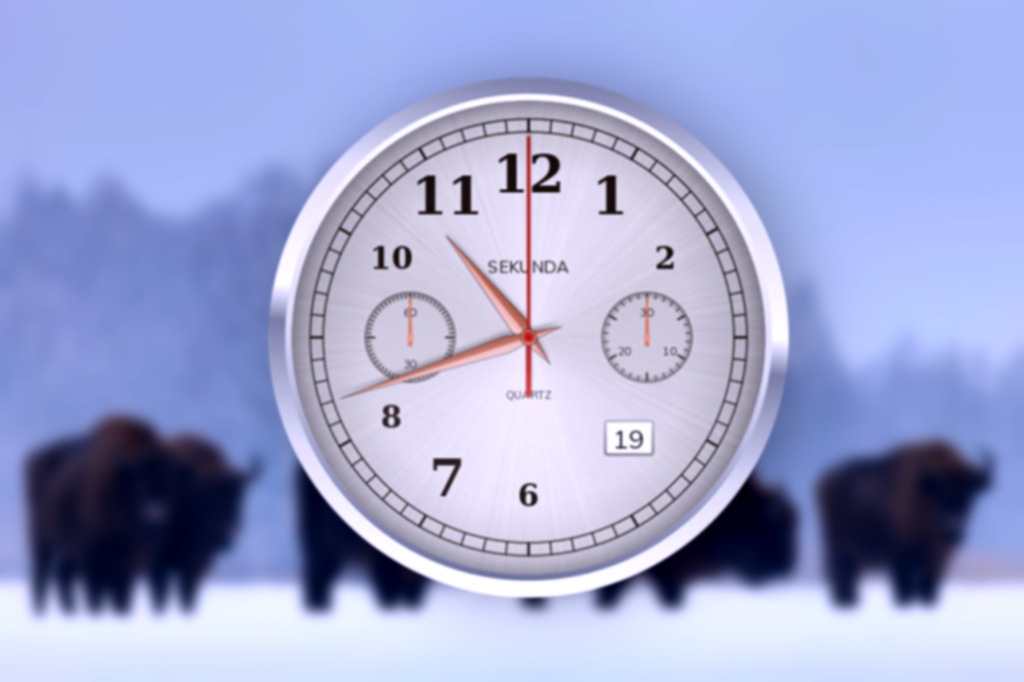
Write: 10:42
